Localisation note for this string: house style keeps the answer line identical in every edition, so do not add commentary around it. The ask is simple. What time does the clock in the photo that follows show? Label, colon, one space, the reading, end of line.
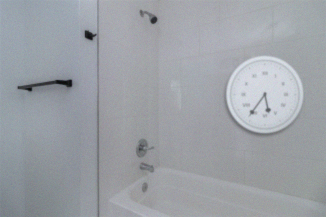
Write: 5:36
